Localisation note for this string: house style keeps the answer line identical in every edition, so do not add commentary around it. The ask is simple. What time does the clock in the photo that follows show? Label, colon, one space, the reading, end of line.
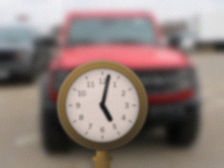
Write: 5:02
